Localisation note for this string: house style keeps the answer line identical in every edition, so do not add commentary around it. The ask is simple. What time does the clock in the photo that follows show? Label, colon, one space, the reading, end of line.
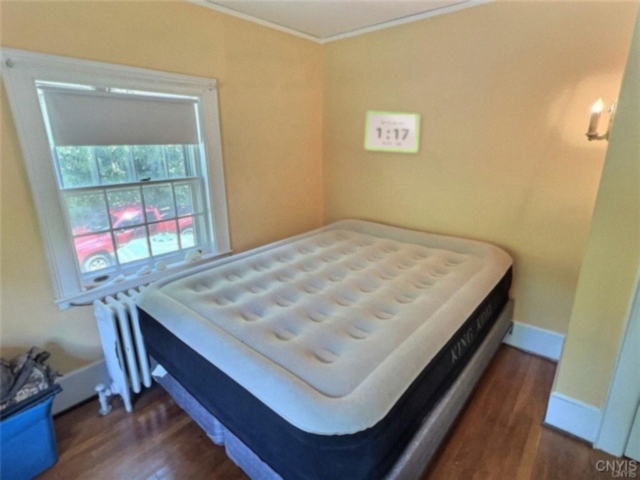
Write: 1:17
